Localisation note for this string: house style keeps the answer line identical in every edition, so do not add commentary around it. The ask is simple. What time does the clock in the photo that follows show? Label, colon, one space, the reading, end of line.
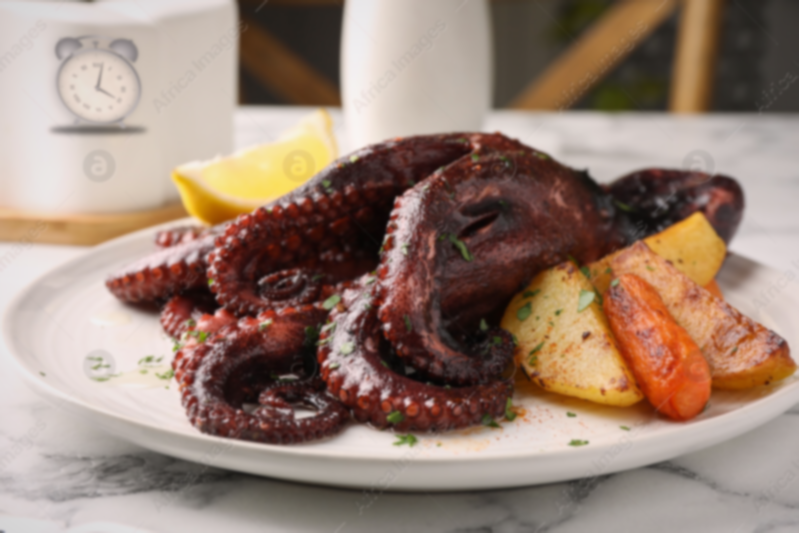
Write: 4:02
